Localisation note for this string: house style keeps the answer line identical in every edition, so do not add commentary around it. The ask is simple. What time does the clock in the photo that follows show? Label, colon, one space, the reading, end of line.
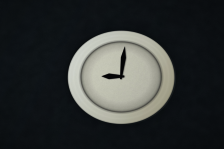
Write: 9:01
